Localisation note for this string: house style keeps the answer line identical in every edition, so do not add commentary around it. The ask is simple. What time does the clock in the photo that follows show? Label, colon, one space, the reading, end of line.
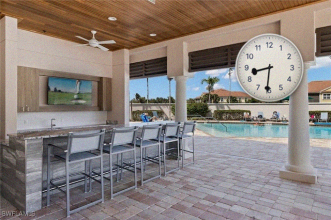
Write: 8:31
